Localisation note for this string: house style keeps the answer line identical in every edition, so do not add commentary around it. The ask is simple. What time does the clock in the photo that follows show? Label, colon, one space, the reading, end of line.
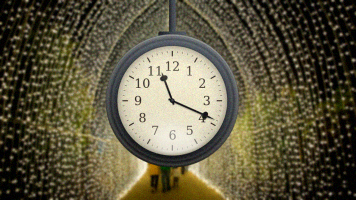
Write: 11:19
